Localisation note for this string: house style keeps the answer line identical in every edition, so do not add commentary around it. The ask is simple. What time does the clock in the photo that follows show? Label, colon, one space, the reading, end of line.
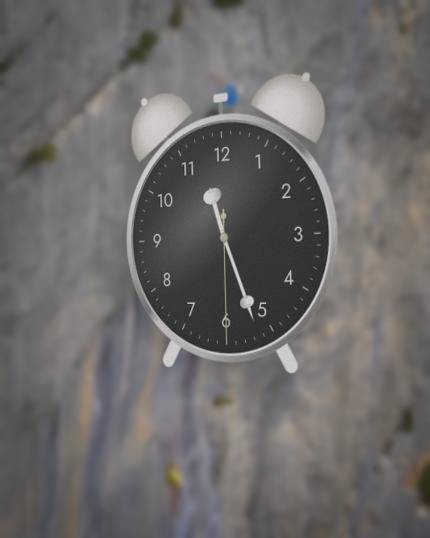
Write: 11:26:30
